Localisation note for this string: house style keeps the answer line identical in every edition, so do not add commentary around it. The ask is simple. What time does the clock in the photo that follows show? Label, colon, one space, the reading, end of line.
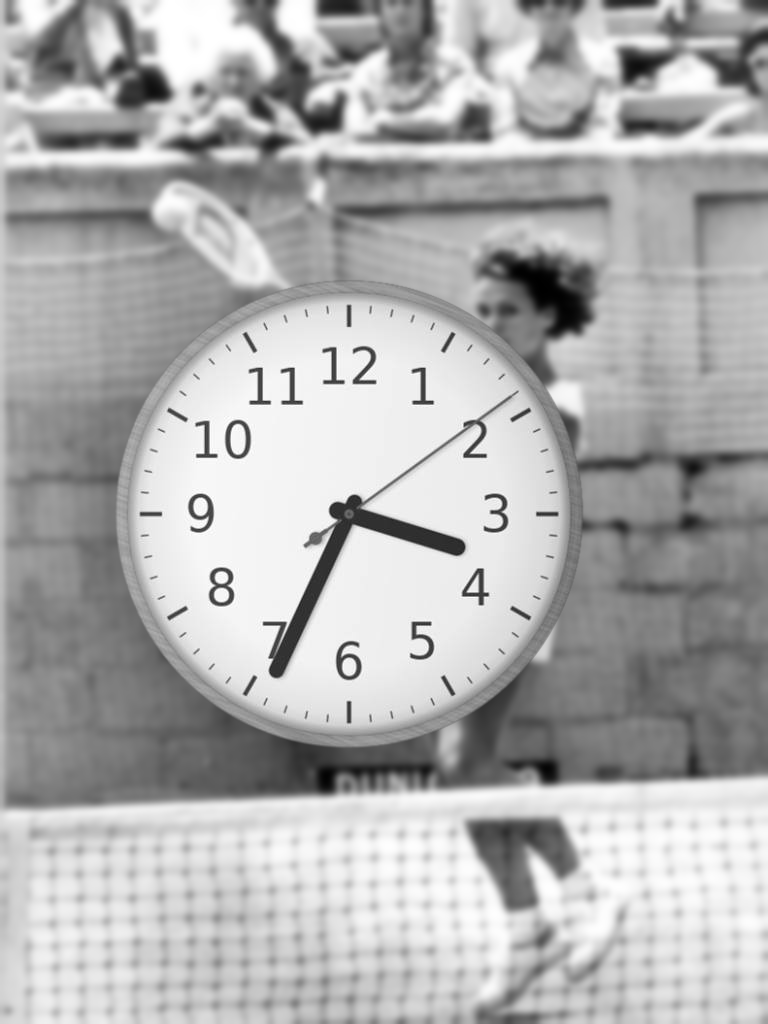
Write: 3:34:09
